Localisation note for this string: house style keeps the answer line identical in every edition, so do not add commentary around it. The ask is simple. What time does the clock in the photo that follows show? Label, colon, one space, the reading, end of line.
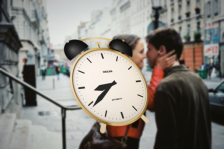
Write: 8:39
